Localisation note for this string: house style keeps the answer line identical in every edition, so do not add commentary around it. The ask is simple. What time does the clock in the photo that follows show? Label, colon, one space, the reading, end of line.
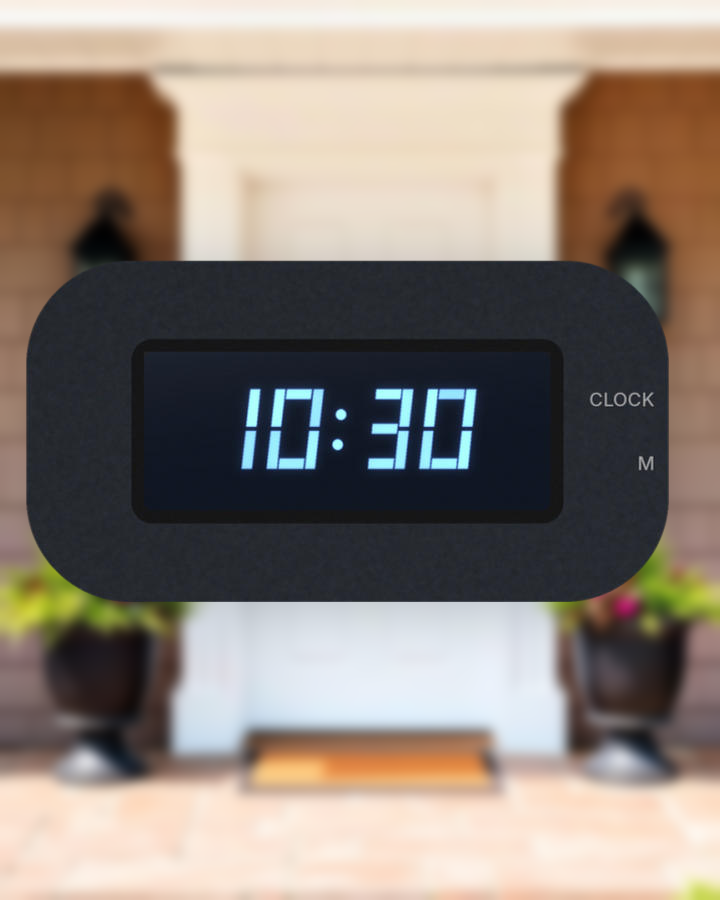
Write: 10:30
